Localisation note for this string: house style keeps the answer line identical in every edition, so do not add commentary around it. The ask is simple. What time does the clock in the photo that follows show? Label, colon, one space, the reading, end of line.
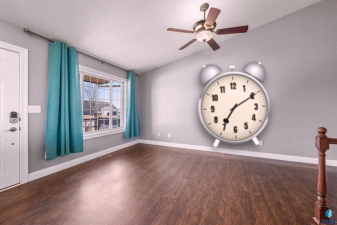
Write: 7:10
